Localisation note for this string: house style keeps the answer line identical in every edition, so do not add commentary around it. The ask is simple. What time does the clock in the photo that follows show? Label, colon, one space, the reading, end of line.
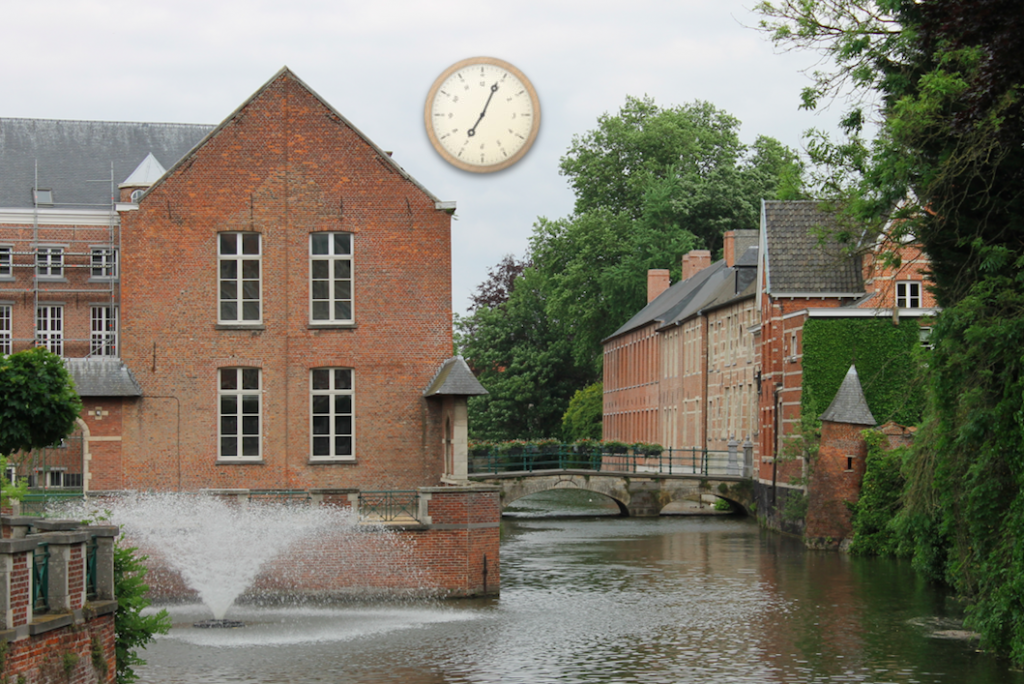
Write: 7:04
